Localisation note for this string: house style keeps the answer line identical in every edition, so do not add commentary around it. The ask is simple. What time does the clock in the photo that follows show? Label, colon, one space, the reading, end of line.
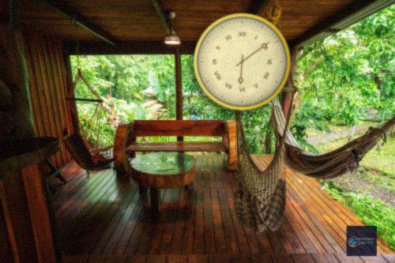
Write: 6:09
